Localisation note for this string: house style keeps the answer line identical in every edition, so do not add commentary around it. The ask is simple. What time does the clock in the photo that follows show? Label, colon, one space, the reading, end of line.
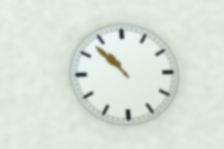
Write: 10:53
